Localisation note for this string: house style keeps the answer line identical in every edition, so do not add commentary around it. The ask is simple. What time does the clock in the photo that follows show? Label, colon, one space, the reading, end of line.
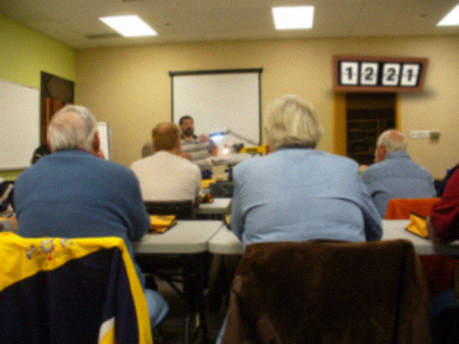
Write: 12:21
